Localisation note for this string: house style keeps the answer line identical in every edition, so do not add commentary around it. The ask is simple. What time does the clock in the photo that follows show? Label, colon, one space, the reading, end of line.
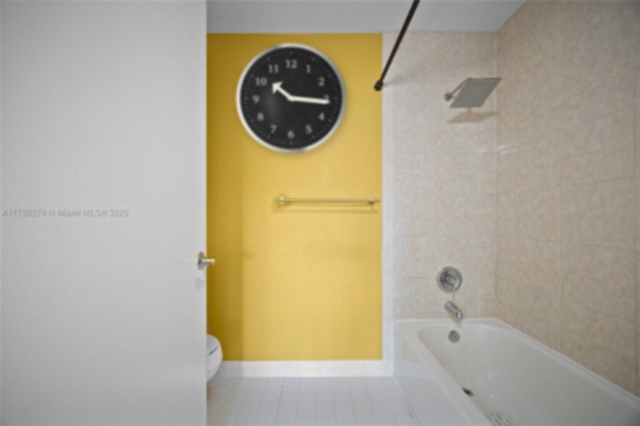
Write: 10:16
